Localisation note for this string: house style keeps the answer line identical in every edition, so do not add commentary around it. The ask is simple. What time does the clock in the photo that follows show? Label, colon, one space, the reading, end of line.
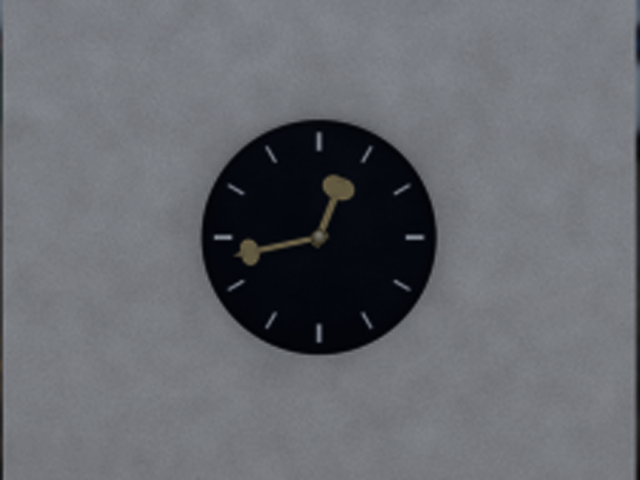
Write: 12:43
